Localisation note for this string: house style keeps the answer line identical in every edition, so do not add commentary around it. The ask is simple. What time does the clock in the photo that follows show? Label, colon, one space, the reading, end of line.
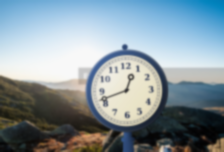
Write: 12:42
